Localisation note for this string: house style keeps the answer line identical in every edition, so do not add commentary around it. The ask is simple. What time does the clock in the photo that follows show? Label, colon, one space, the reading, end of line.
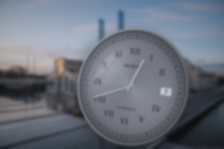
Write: 12:41
